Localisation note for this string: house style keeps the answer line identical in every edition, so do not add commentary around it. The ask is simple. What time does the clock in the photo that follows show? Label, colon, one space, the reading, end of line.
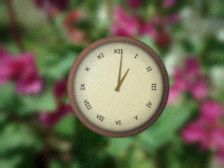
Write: 1:01
